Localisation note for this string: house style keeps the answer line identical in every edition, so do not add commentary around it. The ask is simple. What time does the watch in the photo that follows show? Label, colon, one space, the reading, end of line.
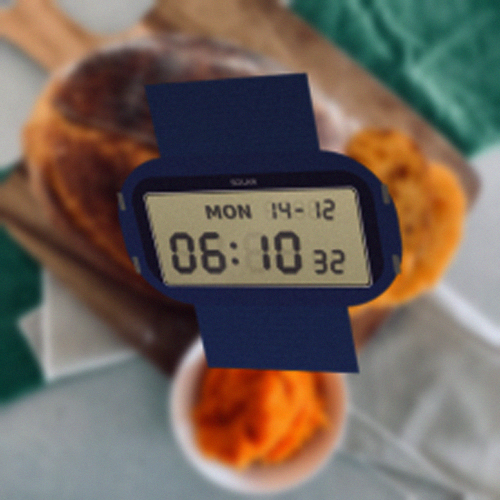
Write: 6:10:32
